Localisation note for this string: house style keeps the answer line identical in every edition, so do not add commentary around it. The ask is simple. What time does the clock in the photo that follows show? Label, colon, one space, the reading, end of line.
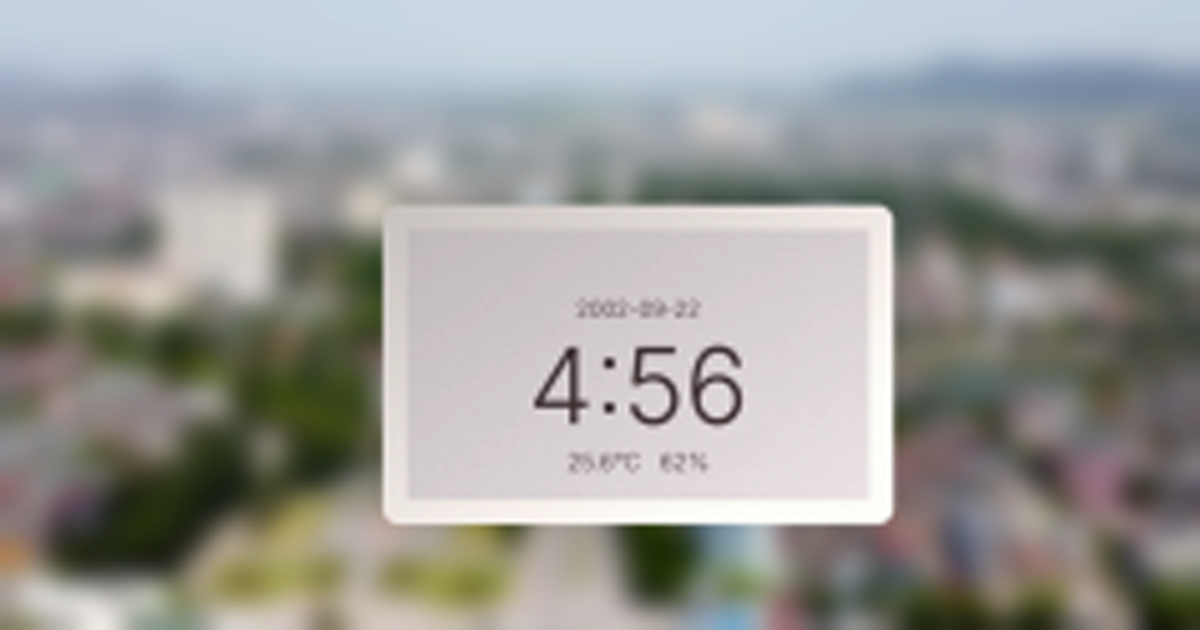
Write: 4:56
